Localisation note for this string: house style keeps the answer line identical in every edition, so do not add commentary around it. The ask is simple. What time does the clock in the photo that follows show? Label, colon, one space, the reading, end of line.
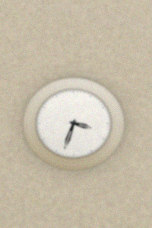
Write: 3:33
